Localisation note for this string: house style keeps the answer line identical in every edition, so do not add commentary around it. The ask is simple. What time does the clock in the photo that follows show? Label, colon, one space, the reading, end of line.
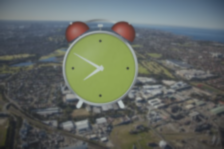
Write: 7:50
